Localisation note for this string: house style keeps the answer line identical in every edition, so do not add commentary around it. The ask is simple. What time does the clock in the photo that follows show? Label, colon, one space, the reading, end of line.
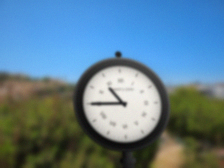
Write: 10:45
